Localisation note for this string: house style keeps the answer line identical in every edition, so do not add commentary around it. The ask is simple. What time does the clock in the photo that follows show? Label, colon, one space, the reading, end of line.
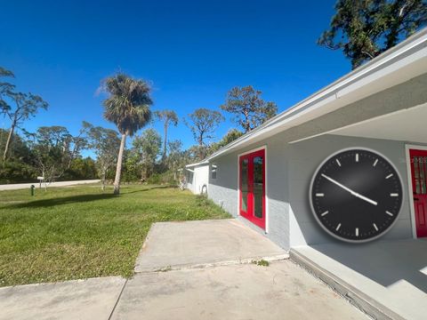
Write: 3:50
